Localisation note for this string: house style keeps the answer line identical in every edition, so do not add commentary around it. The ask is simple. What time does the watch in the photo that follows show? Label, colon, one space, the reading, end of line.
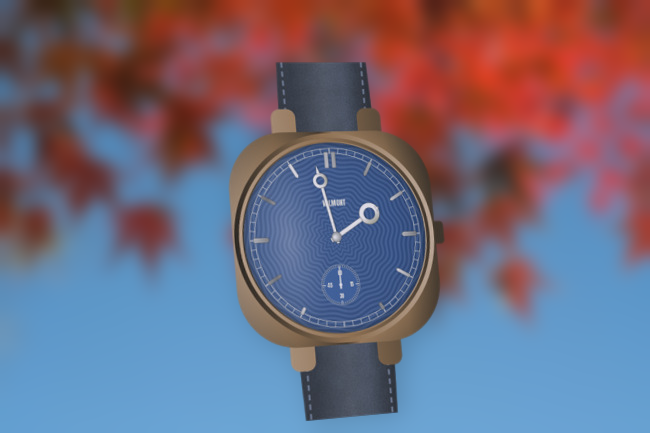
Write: 1:58
